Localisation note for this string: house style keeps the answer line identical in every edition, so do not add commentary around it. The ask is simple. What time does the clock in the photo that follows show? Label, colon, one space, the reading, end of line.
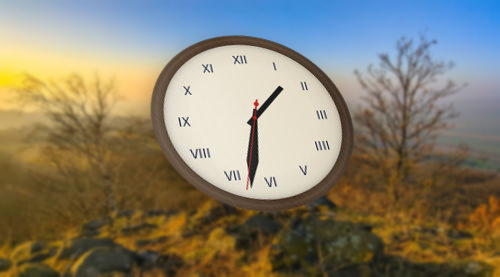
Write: 1:32:33
